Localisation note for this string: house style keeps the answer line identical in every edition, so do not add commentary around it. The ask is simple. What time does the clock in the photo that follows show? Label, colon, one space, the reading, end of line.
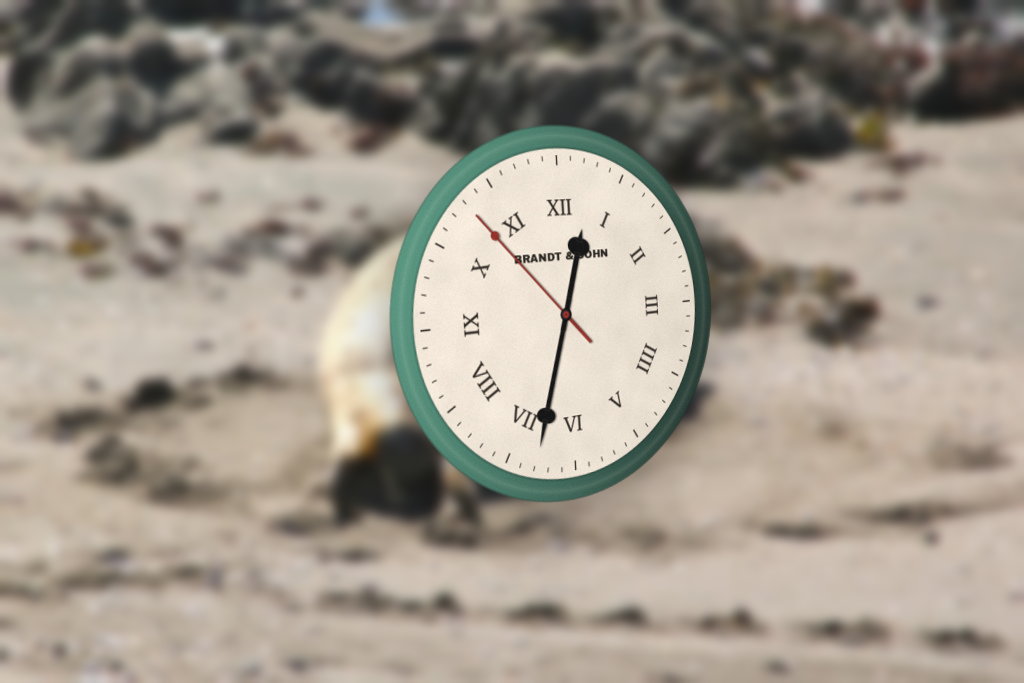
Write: 12:32:53
